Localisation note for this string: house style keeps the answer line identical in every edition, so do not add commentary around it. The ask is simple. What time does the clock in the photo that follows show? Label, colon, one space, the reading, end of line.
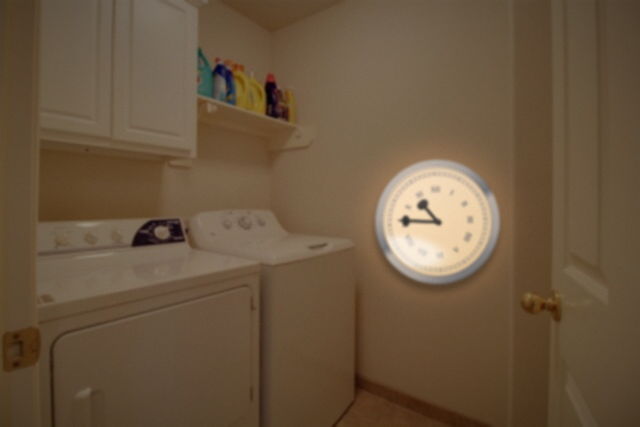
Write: 10:46
